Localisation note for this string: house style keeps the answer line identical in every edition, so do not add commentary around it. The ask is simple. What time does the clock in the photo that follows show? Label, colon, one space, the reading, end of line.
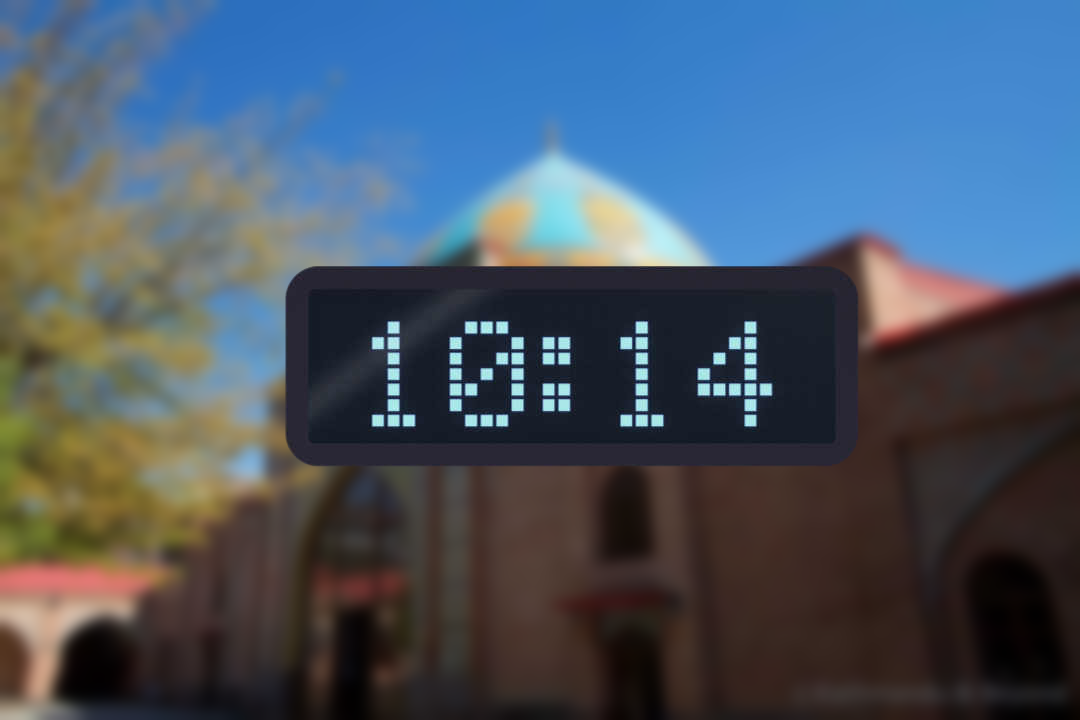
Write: 10:14
